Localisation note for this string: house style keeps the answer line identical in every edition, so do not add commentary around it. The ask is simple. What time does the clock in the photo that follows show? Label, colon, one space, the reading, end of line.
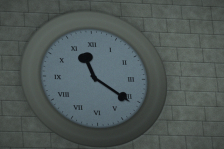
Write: 11:21
